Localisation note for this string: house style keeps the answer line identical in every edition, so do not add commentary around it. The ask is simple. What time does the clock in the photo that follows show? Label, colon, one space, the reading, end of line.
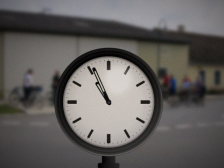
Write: 10:56
